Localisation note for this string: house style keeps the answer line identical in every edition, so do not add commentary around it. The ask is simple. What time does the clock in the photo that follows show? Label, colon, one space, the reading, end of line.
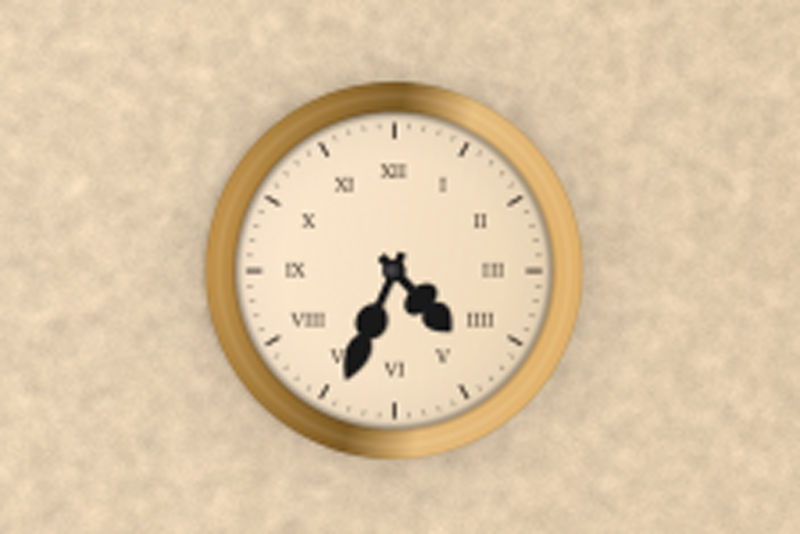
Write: 4:34
